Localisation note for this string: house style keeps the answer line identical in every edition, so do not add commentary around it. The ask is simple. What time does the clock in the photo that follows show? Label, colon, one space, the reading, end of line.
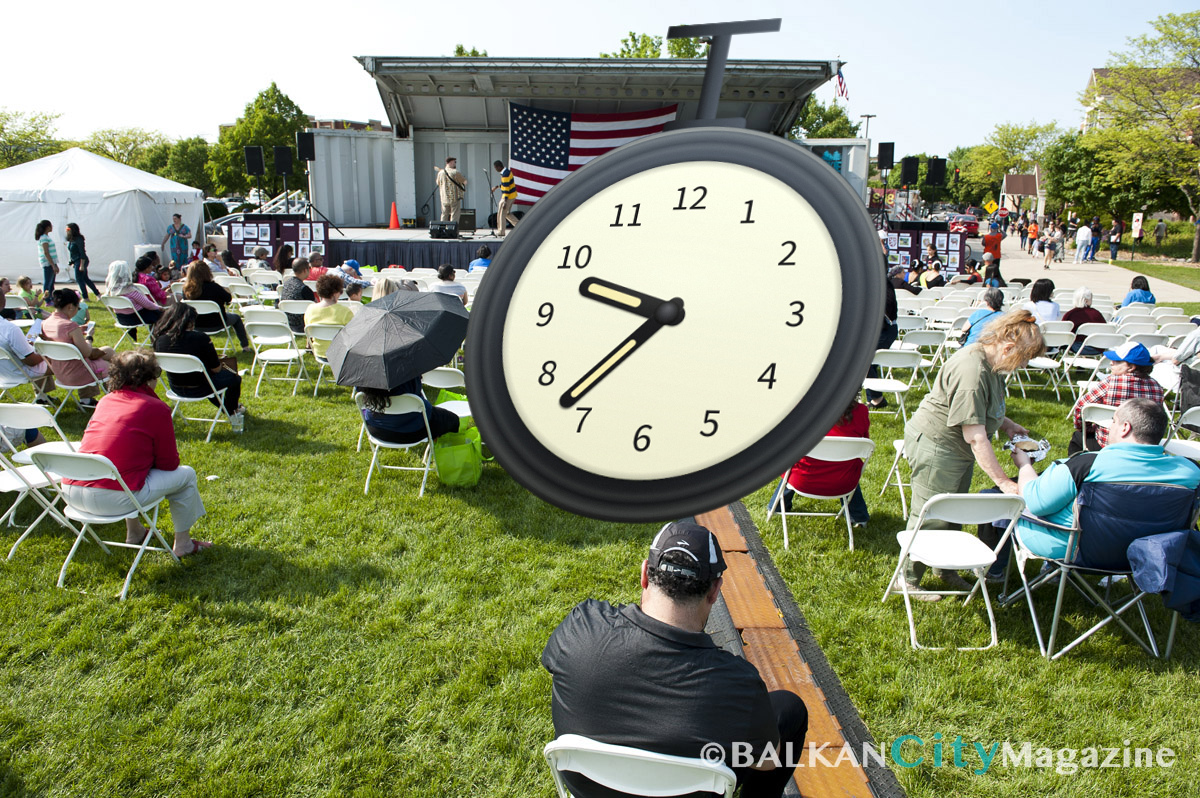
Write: 9:37
